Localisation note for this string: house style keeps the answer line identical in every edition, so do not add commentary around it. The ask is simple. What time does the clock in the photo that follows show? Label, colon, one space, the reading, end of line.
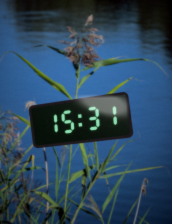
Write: 15:31
